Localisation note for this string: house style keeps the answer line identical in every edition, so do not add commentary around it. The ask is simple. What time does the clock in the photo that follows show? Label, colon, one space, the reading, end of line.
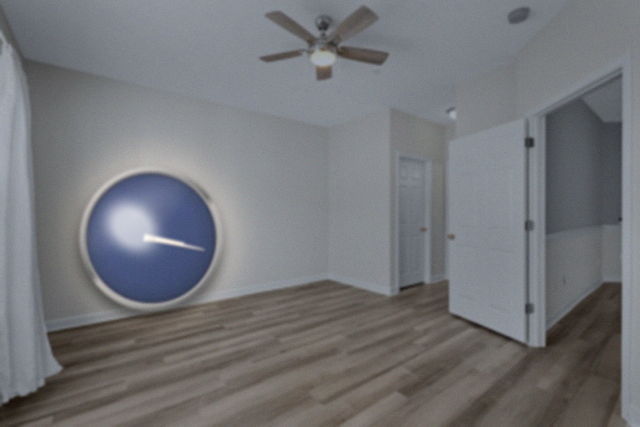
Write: 3:17
